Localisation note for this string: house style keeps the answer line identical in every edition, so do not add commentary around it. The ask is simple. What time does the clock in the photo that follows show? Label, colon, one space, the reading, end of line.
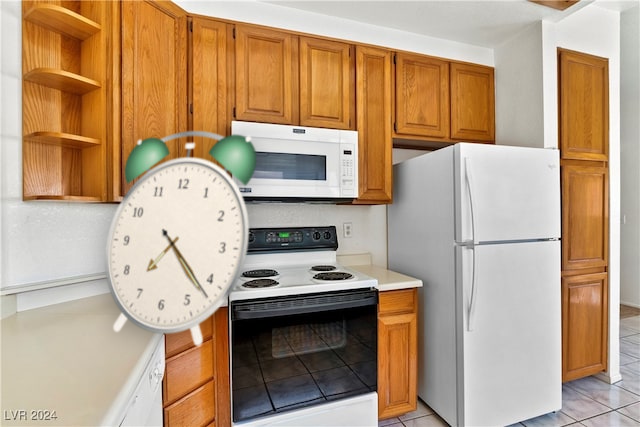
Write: 7:22:22
